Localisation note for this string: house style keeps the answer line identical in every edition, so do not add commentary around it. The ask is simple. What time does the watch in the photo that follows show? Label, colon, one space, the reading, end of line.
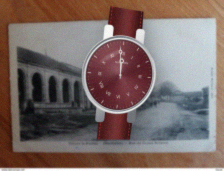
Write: 11:59
